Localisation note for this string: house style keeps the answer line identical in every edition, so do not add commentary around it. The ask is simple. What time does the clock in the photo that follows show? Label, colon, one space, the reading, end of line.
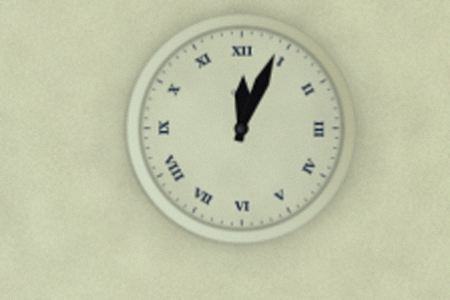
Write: 12:04
